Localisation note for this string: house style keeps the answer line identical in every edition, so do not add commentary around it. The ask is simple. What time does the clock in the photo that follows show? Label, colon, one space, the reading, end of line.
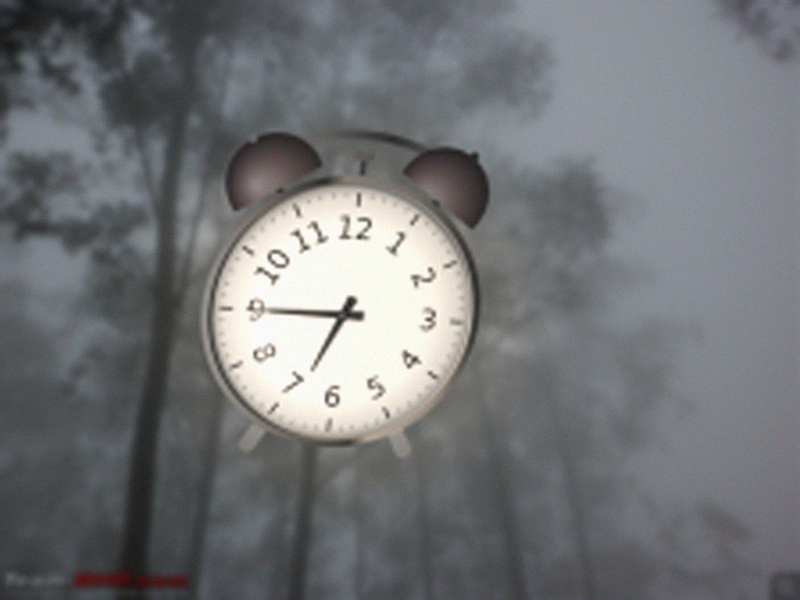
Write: 6:45
